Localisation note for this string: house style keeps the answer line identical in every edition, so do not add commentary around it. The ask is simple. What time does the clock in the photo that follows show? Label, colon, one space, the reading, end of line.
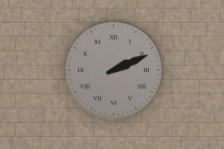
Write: 2:11
